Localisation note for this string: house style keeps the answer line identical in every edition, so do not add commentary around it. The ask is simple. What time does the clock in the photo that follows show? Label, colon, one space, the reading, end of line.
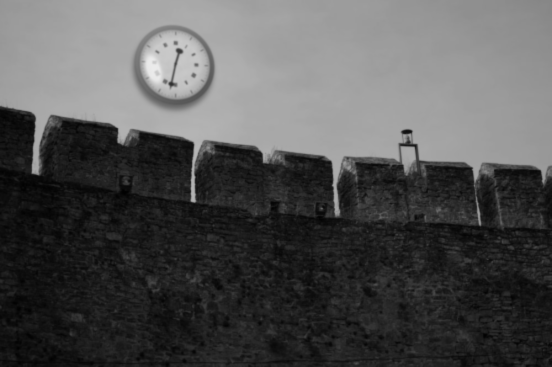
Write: 12:32
